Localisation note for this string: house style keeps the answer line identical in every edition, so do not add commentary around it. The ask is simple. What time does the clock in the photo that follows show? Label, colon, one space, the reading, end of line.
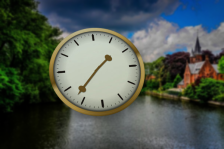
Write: 1:37
